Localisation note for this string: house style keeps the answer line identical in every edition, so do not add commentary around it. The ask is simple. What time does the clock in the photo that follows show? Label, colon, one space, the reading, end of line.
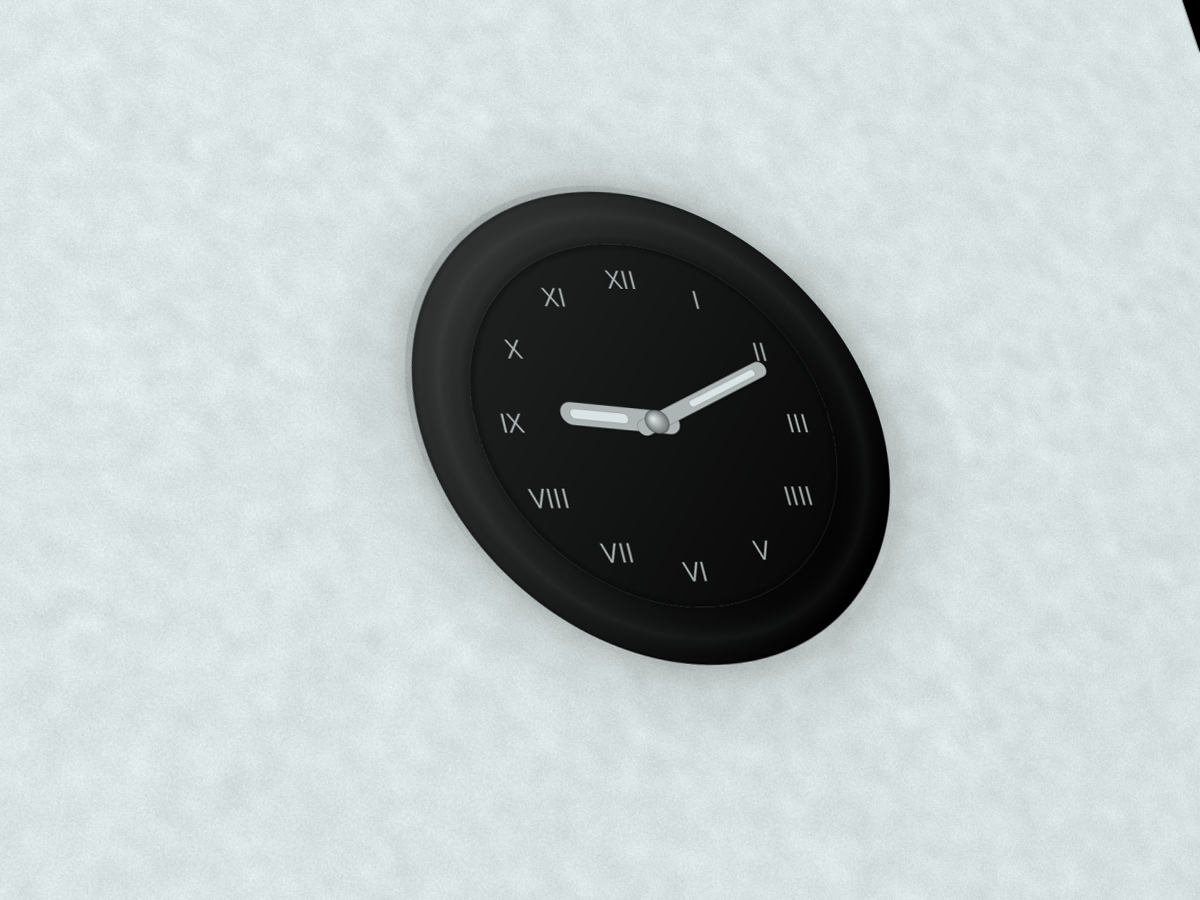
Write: 9:11
